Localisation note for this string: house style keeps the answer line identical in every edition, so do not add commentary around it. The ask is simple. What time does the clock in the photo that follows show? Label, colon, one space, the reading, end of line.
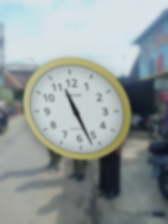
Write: 11:27
